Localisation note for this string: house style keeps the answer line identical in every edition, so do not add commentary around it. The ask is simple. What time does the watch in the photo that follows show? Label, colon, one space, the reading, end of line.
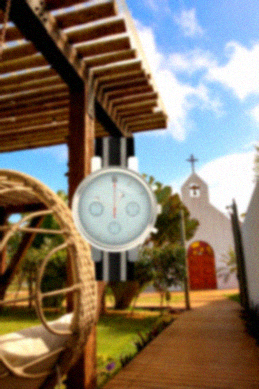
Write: 12:50
